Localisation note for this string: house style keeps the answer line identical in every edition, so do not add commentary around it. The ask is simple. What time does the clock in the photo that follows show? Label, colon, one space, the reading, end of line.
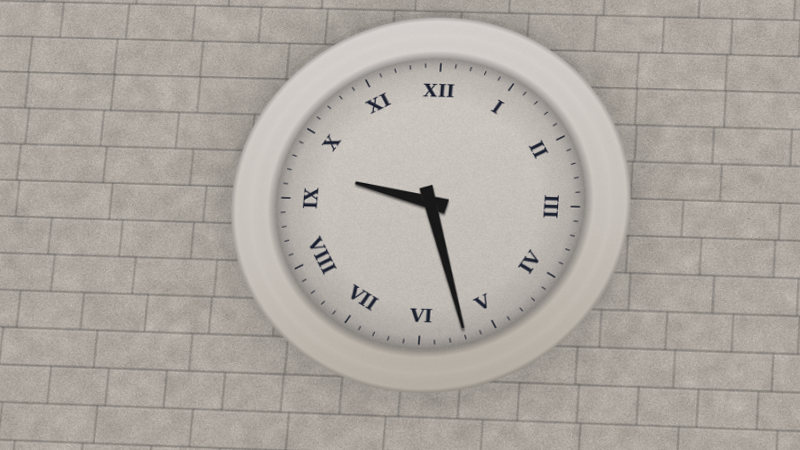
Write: 9:27
